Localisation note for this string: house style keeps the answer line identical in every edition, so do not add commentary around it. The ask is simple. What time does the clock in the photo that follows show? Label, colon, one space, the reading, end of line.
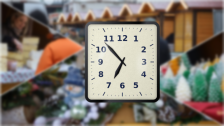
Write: 6:53
